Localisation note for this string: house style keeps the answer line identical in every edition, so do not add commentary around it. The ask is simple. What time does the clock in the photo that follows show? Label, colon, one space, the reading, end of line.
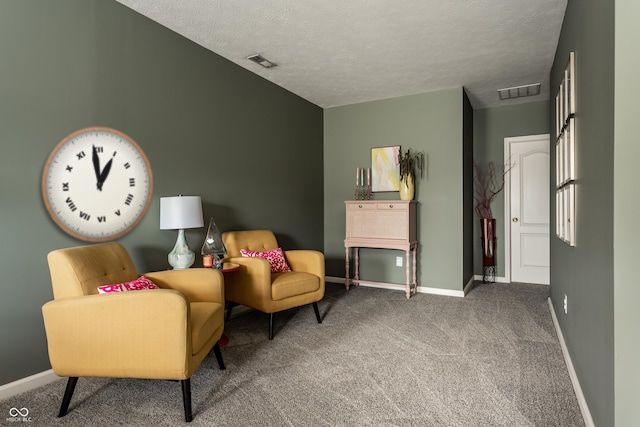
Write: 12:59
